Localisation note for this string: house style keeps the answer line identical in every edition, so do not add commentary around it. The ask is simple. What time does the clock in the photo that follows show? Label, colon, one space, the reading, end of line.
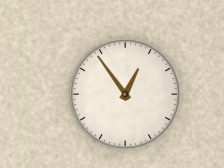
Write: 12:54
